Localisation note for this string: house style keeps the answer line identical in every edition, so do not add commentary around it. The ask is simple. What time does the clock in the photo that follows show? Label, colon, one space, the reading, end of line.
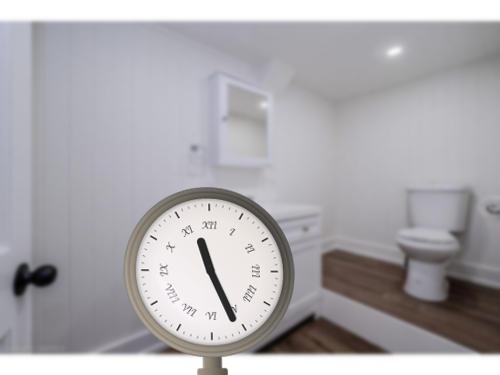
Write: 11:26
